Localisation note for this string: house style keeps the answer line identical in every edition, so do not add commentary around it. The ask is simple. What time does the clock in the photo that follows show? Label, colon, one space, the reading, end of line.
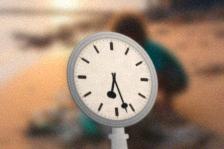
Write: 6:27
